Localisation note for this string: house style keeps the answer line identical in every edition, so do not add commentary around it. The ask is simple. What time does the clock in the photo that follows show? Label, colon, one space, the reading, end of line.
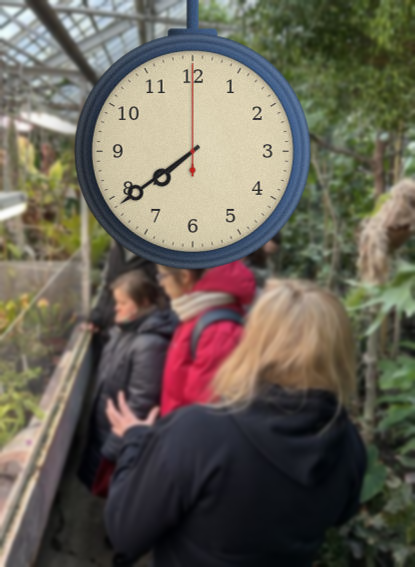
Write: 7:39:00
